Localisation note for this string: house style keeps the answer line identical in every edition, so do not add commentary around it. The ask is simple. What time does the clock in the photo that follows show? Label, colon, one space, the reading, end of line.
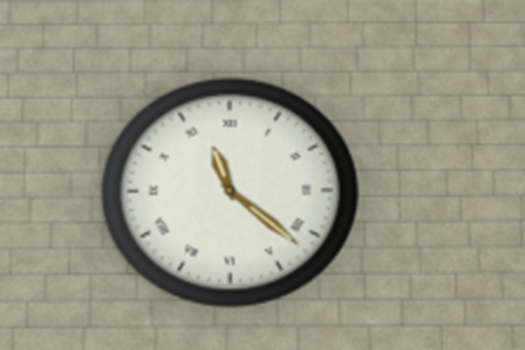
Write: 11:22
